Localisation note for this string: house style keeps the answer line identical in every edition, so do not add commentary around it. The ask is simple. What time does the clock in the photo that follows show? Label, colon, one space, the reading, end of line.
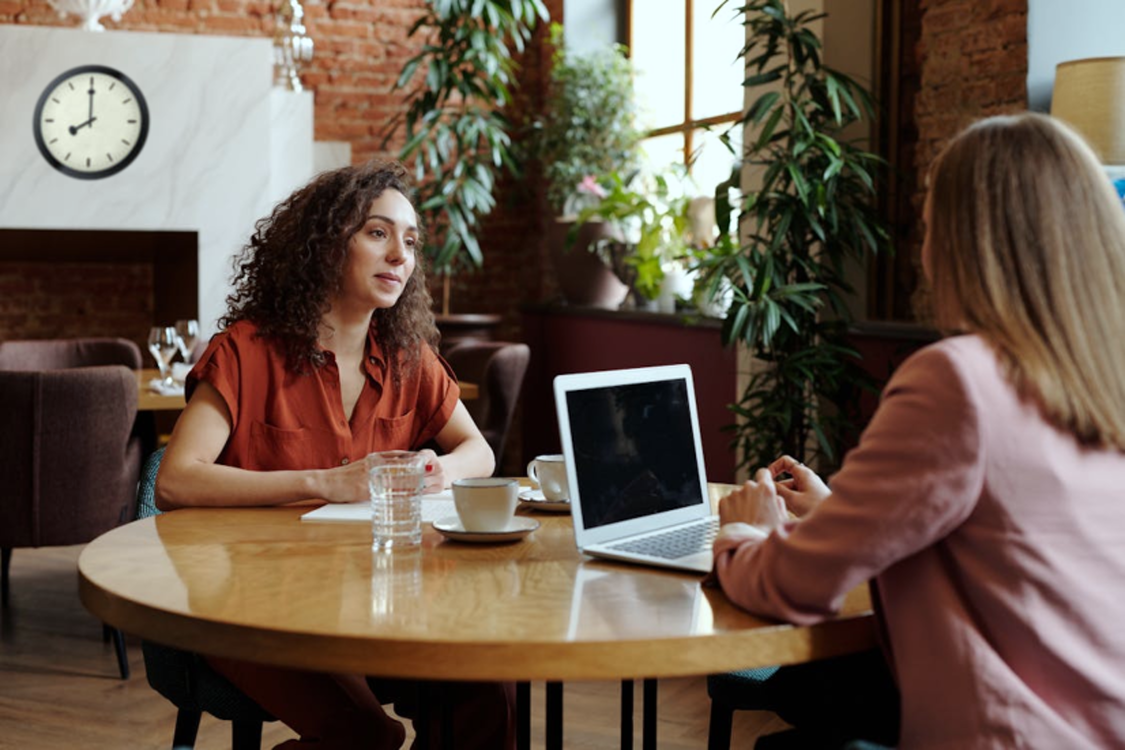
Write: 8:00
